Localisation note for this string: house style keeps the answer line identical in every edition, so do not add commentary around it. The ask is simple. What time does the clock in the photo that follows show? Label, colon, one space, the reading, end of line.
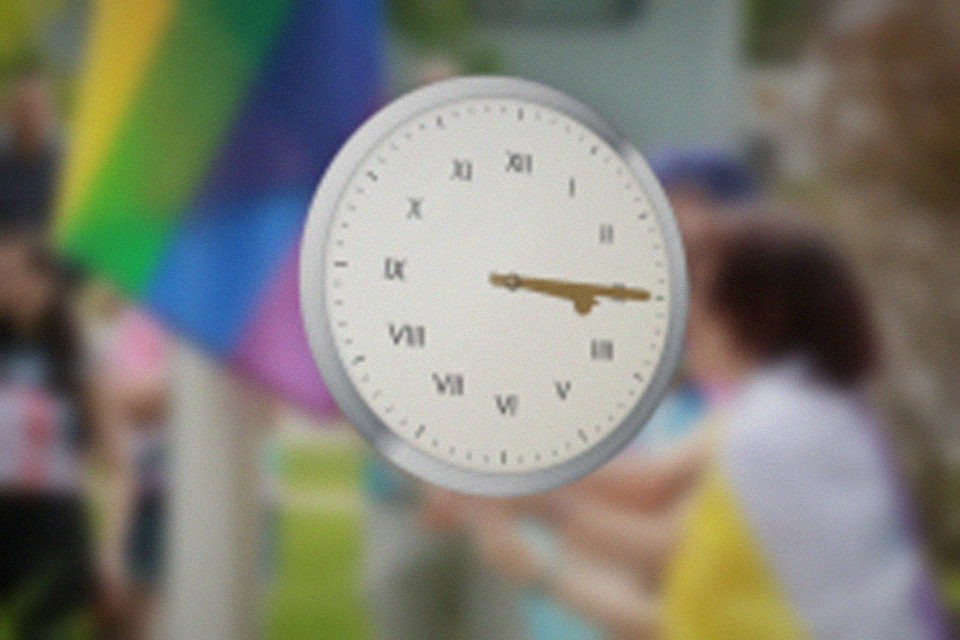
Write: 3:15
